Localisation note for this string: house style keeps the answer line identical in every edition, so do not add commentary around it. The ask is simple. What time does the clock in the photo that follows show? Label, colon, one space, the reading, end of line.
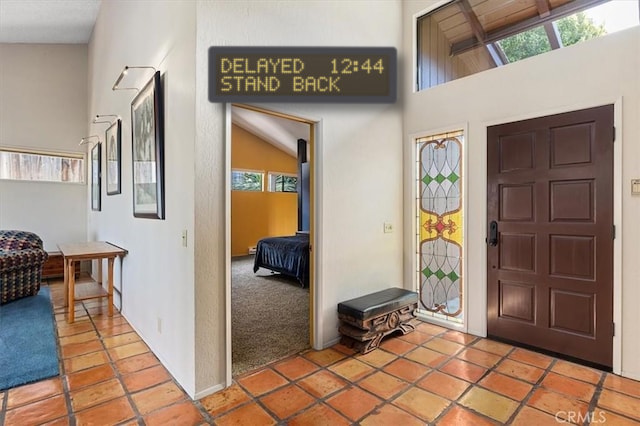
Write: 12:44
